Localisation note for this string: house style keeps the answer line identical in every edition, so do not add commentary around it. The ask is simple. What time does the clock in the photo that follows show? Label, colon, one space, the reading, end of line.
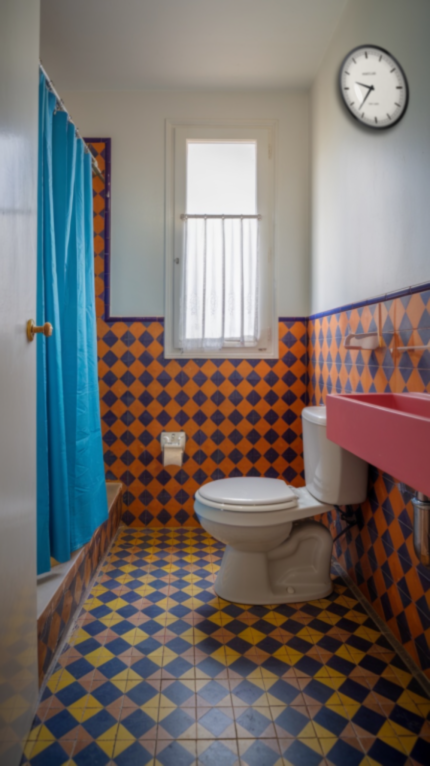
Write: 9:37
